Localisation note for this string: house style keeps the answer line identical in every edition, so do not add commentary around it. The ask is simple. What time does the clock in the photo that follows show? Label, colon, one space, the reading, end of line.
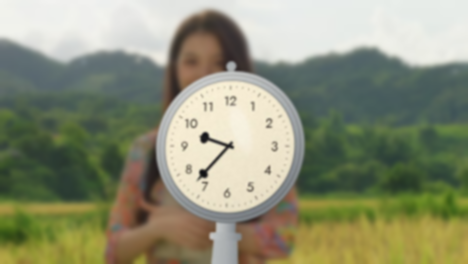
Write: 9:37
